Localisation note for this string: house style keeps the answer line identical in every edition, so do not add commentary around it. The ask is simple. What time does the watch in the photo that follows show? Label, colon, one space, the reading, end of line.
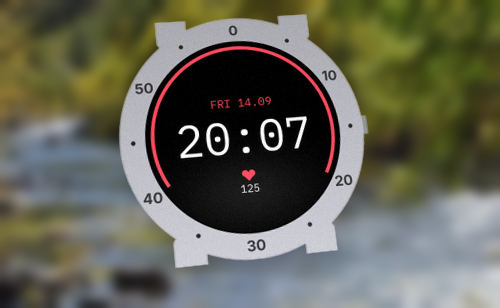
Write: 20:07
